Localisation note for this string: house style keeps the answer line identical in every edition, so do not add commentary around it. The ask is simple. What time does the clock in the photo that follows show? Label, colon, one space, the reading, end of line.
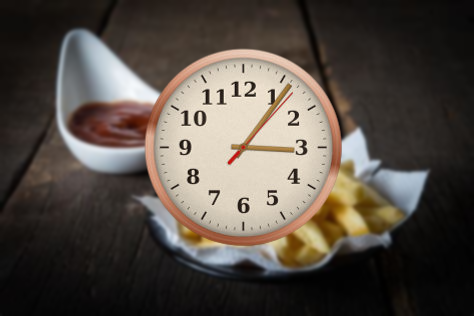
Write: 3:06:07
